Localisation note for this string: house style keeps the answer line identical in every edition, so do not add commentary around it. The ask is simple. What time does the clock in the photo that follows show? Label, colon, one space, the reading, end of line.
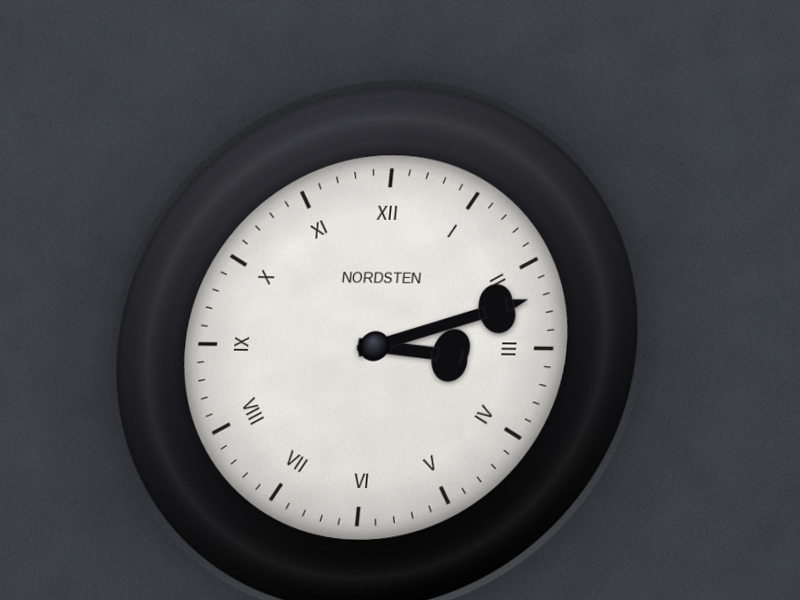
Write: 3:12
